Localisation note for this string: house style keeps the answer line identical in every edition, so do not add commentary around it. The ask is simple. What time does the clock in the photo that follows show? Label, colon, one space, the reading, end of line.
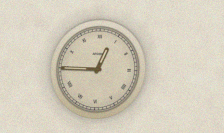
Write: 12:45
